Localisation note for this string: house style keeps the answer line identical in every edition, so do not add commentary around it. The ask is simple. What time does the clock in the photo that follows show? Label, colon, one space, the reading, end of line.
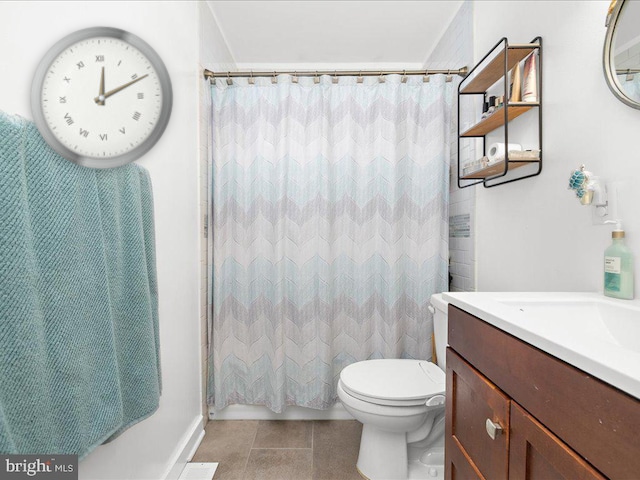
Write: 12:11
